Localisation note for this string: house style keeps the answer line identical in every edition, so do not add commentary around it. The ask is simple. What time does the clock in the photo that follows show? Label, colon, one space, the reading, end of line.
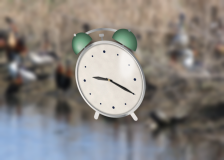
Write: 9:20
